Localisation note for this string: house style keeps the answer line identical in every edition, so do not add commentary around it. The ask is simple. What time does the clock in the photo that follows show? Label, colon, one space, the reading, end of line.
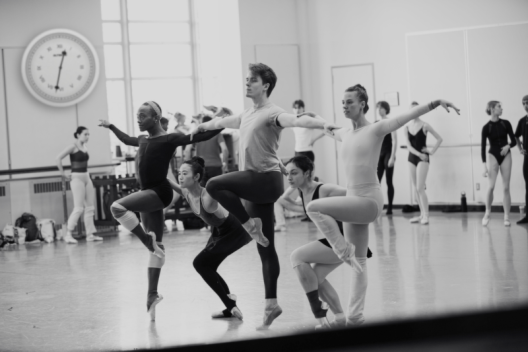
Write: 12:32
